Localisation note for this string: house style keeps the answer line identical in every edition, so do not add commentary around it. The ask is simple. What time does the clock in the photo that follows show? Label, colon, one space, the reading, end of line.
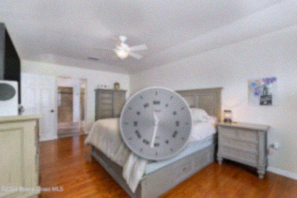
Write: 11:32
